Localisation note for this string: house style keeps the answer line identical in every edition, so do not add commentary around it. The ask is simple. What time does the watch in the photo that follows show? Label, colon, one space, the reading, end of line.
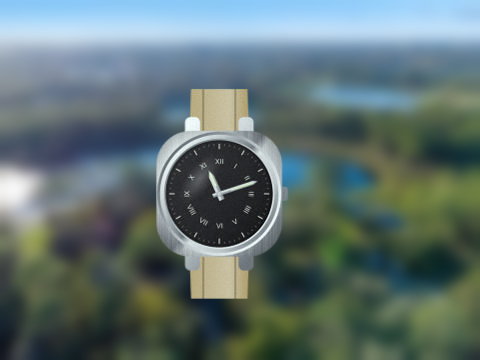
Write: 11:12
